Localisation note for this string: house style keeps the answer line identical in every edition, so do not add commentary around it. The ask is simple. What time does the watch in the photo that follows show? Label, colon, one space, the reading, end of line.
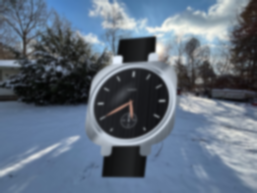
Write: 5:40
